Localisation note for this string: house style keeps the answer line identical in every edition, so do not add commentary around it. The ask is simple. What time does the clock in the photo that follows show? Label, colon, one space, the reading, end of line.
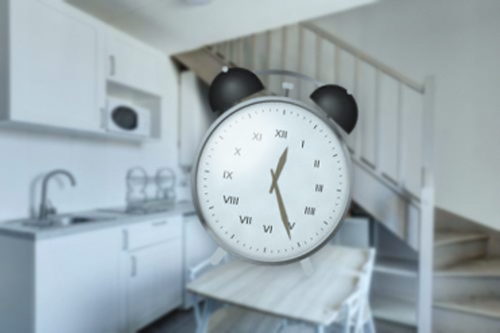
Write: 12:26
